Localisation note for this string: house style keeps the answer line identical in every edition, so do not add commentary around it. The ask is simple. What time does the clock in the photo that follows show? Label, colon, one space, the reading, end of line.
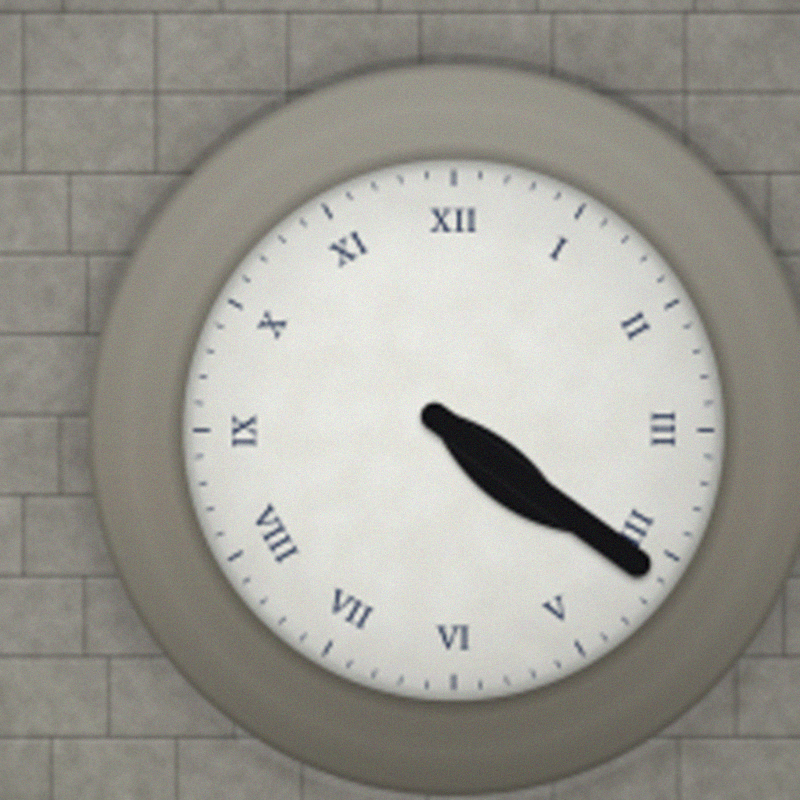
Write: 4:21
